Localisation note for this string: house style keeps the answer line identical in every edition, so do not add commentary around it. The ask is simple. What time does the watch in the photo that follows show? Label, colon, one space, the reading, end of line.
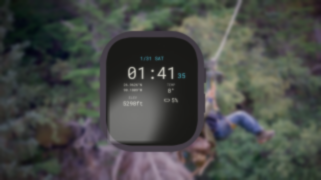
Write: 1:41
